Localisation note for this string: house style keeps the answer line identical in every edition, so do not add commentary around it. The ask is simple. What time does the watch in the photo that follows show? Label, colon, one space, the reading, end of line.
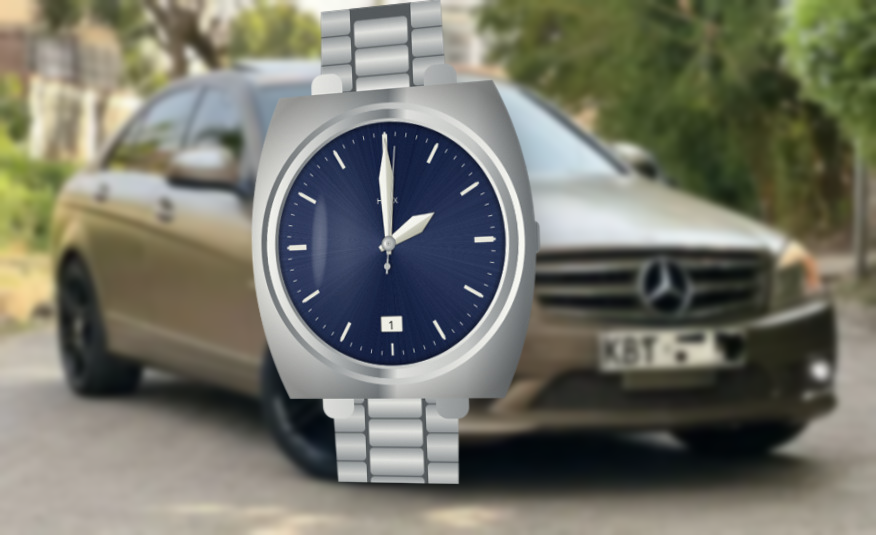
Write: 2:00:01
